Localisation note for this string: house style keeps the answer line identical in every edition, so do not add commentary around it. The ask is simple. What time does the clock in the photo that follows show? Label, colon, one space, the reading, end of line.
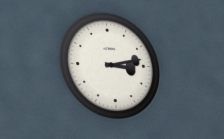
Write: 3:13
